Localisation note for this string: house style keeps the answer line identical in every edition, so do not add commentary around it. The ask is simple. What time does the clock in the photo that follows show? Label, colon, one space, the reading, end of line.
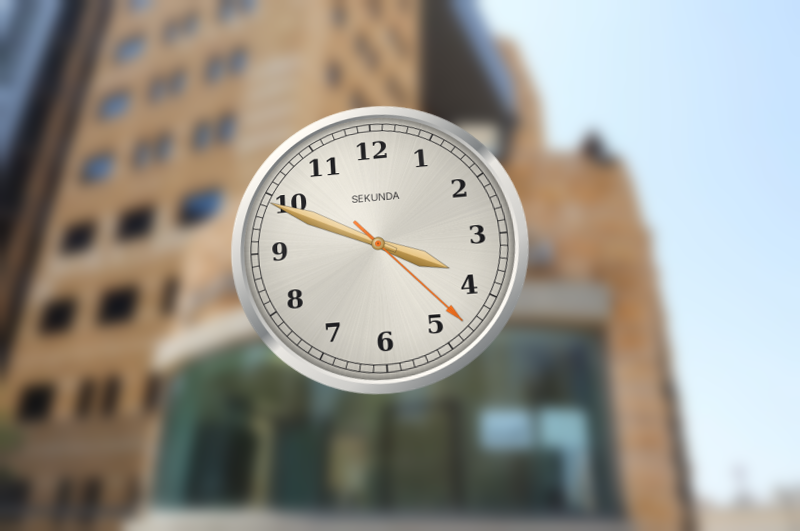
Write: 3:49:23
